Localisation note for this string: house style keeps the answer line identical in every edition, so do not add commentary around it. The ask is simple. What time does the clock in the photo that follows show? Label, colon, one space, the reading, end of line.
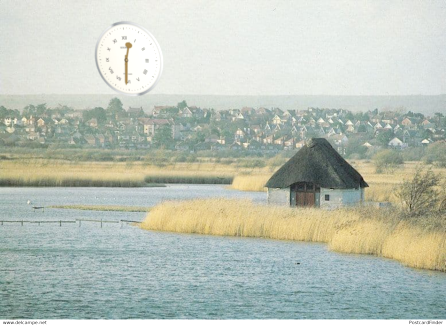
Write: 12:31
